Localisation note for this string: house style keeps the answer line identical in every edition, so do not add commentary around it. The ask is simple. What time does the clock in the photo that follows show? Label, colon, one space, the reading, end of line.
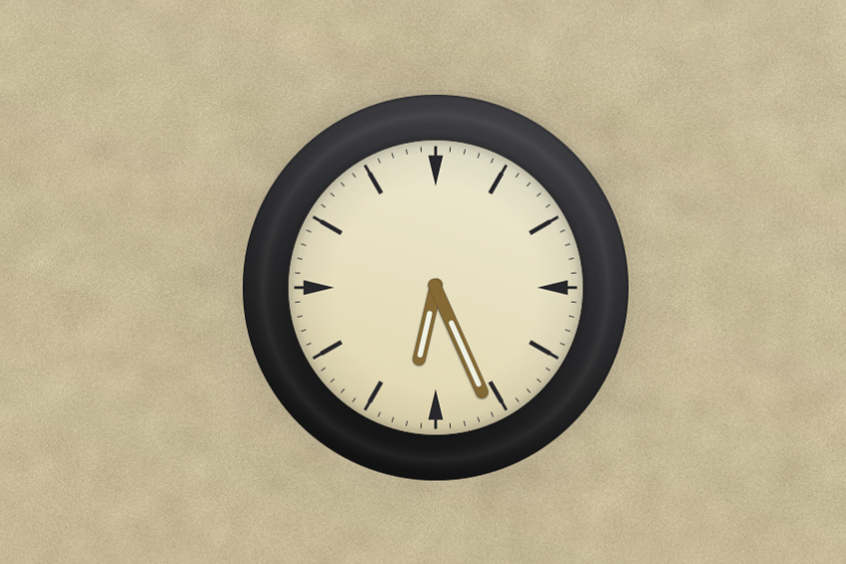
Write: 6:26
